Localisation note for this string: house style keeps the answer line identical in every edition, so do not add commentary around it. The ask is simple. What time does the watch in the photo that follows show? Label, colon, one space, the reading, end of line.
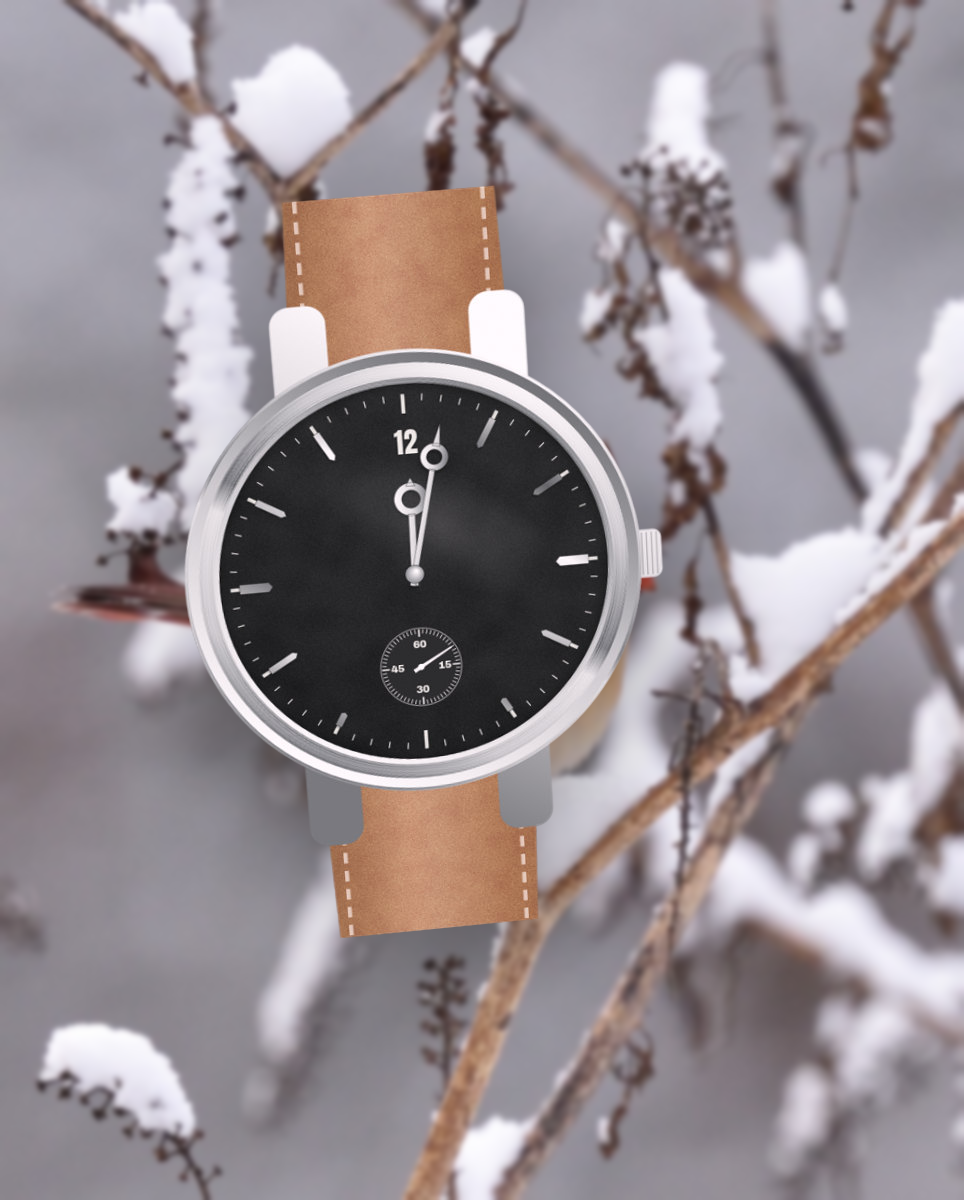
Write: 12:02:10
